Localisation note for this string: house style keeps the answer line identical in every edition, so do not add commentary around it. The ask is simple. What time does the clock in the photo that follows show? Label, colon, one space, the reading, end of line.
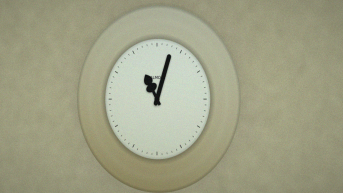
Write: 11:03
